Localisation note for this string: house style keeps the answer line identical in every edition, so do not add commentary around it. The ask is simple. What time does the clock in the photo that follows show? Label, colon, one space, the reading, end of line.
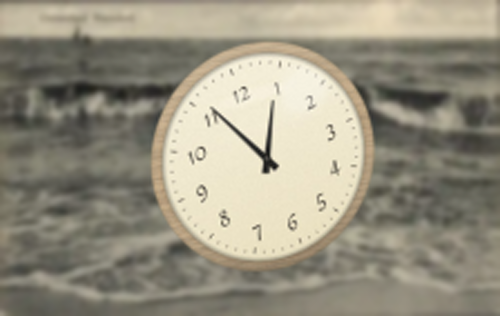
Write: 12:56
